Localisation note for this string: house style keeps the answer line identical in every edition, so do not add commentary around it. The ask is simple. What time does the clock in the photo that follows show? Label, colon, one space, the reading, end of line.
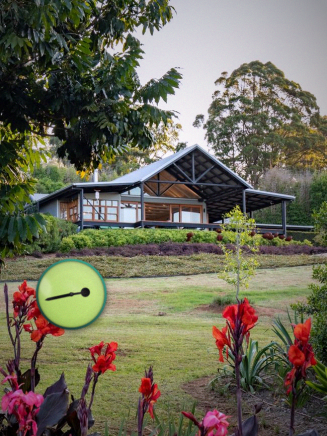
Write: 2:43
